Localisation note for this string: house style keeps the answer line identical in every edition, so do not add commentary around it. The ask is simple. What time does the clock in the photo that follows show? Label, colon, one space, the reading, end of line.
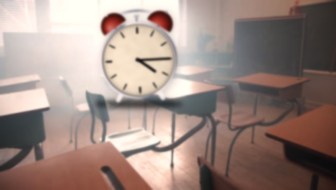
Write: 4:15
